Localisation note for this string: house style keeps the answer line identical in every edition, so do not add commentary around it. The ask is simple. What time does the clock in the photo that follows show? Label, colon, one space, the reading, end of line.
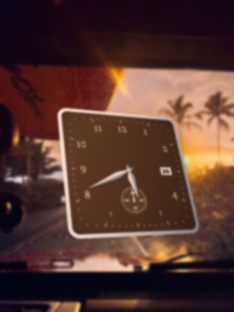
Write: 5:41
